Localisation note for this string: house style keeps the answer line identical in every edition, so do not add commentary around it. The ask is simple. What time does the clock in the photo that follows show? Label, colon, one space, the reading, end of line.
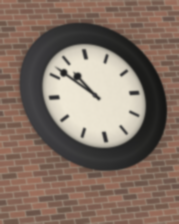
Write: 10:52
